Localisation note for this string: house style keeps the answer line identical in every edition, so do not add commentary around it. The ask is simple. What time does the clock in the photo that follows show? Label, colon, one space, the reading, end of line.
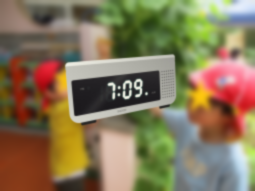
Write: 7:09
